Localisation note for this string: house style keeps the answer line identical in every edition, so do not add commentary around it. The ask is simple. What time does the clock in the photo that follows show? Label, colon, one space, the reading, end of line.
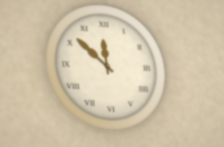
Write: 11:52
